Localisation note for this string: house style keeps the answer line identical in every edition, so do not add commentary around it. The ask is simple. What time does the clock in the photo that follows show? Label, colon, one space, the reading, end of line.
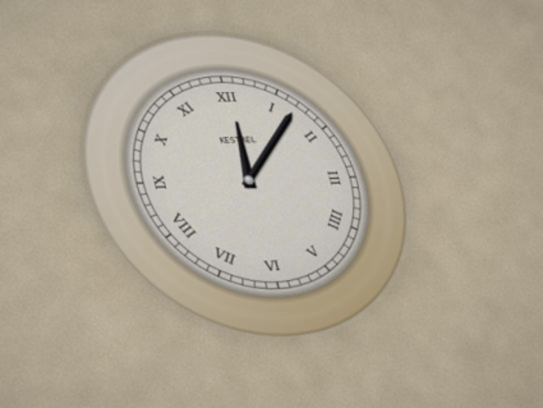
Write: 12:07
